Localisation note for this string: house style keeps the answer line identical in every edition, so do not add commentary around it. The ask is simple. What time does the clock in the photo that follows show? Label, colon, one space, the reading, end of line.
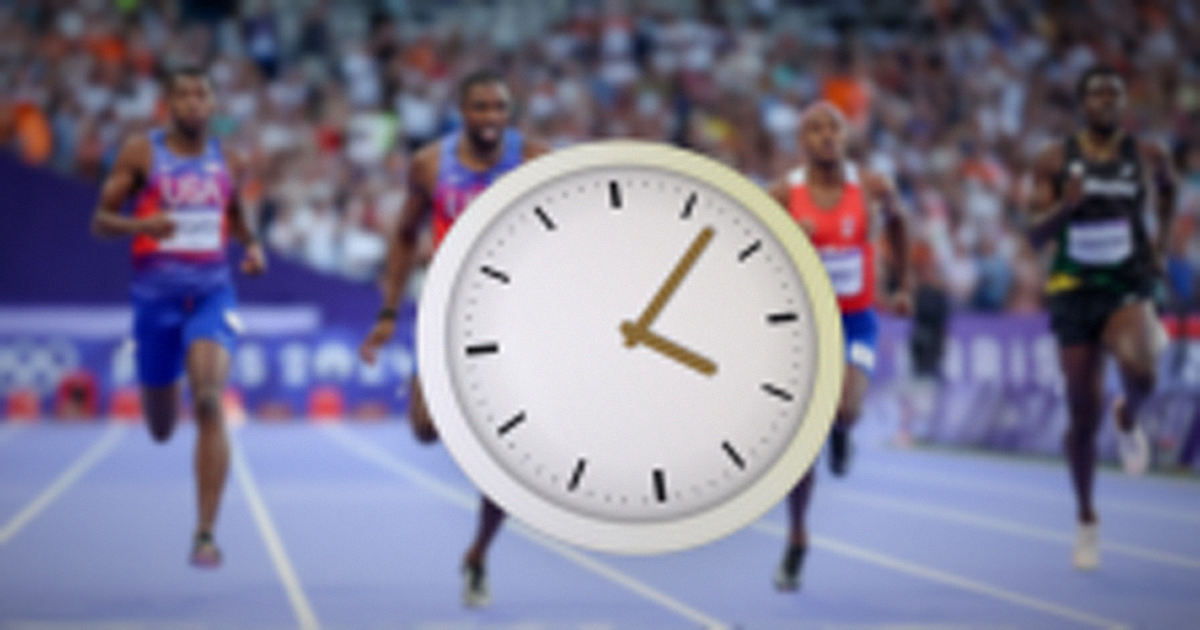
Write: 4:07
